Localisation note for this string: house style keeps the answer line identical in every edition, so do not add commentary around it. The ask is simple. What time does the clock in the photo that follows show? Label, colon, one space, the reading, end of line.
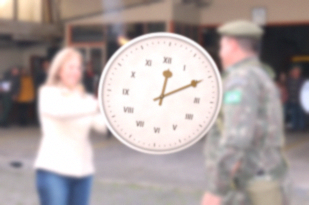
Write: 12:10
